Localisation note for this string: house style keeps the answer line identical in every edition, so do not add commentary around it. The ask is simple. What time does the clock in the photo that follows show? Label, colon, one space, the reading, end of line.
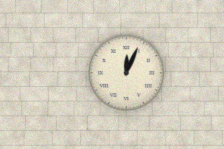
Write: 12:04
